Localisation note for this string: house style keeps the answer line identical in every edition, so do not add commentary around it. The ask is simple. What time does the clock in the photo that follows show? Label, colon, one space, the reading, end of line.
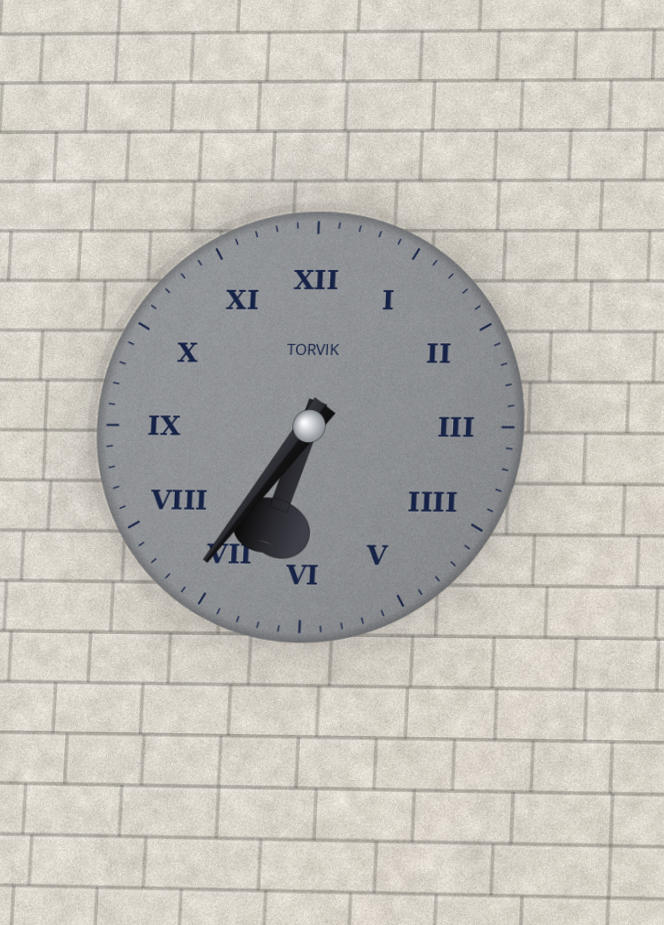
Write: 6:36
